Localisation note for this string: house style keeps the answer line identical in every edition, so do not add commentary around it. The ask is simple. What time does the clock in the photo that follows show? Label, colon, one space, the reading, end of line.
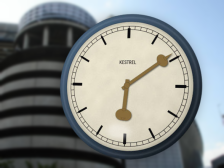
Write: 6:09
